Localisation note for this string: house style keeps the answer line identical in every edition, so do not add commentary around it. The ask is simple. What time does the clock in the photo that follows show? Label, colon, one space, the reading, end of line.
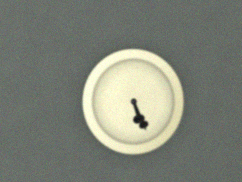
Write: 5:26
